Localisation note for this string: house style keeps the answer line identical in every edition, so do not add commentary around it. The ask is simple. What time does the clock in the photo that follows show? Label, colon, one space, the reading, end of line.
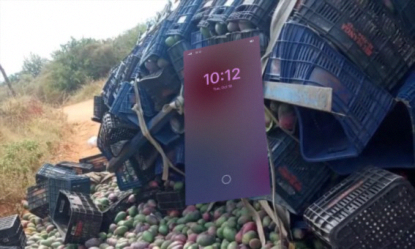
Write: 10:12
